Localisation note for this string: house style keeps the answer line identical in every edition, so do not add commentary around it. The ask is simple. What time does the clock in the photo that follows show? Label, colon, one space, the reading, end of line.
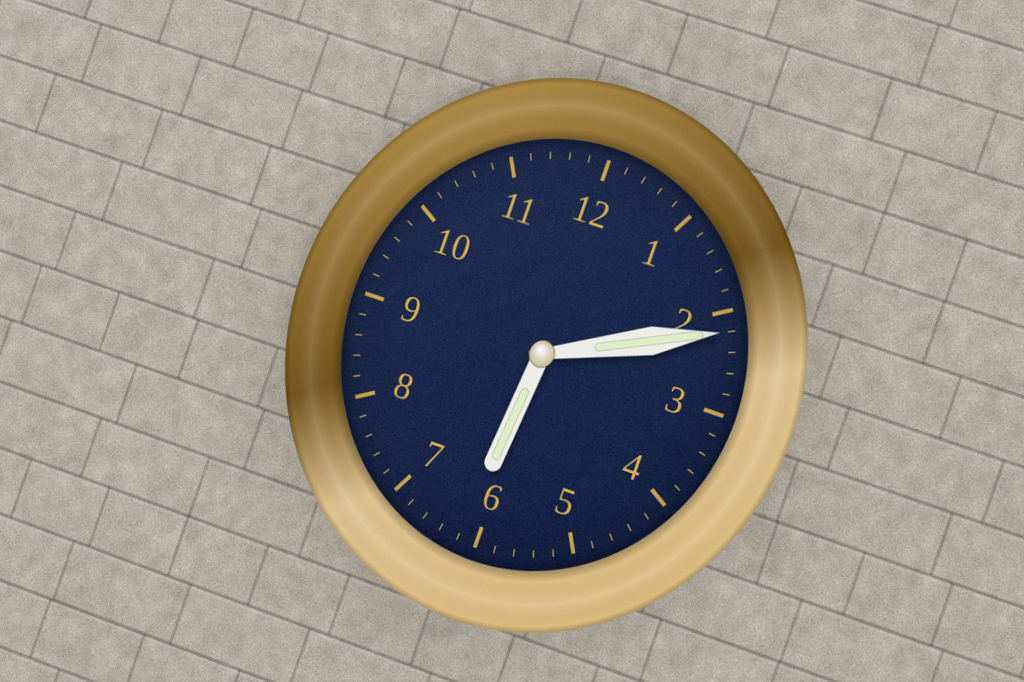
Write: 6:11
